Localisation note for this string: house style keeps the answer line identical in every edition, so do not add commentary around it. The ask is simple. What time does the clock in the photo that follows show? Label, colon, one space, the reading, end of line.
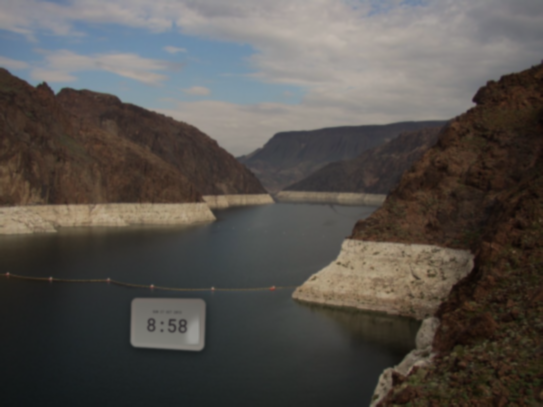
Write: 8:58
